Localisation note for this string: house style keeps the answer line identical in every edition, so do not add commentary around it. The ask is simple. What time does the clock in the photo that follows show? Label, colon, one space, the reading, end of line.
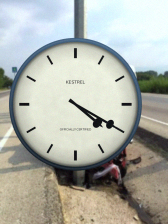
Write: 4:20
